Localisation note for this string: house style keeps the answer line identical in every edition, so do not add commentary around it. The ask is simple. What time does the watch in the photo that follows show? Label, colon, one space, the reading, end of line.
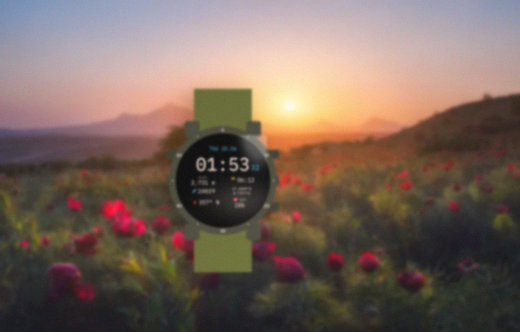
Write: 1:53
